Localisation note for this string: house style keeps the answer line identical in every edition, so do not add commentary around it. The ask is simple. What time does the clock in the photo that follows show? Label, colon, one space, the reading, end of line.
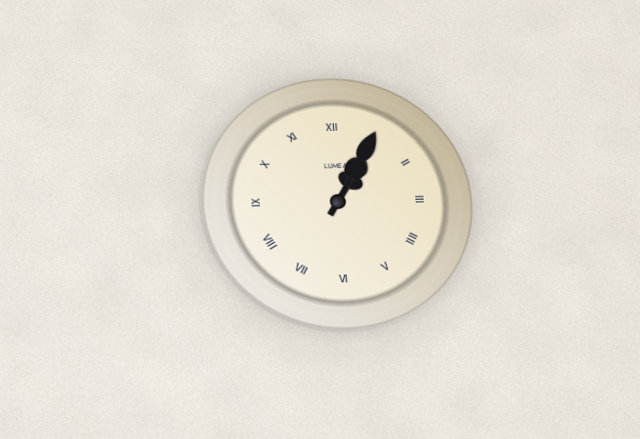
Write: 1:05
